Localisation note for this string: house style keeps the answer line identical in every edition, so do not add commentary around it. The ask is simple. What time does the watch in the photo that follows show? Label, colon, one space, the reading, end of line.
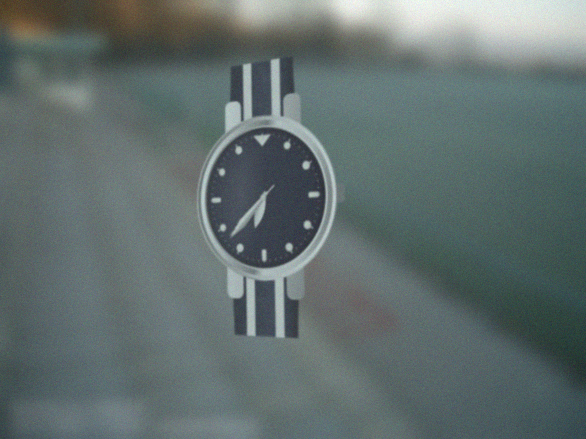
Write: 6:37:38
